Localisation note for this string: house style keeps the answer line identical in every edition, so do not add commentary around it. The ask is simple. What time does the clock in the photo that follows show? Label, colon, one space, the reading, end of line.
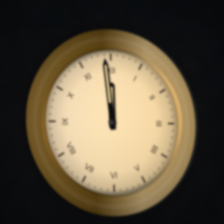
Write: 11:59
